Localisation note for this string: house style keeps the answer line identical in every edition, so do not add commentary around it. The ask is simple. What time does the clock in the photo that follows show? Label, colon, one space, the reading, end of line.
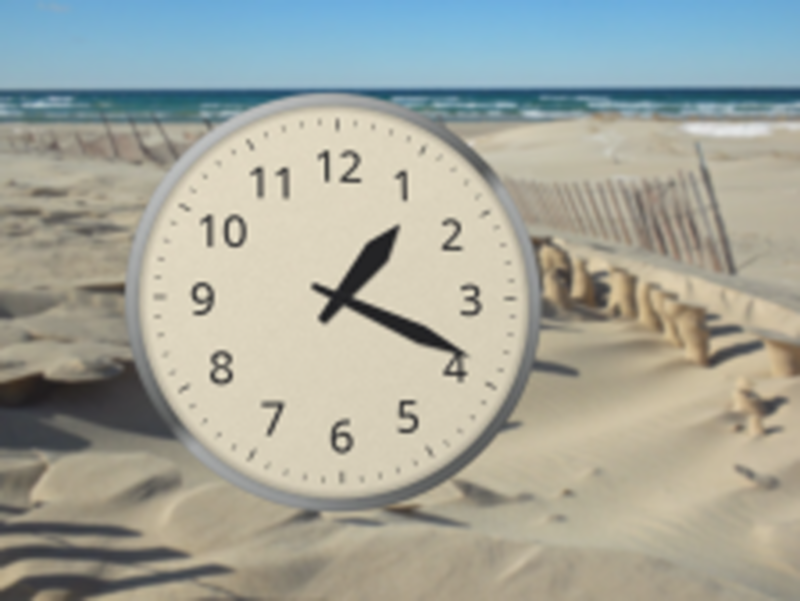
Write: 1:19
